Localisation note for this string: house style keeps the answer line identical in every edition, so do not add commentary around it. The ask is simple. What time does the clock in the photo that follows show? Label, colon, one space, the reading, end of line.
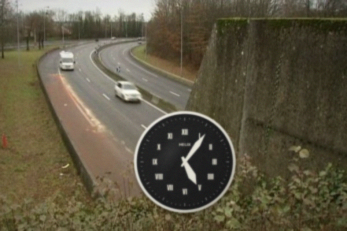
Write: 5:06
